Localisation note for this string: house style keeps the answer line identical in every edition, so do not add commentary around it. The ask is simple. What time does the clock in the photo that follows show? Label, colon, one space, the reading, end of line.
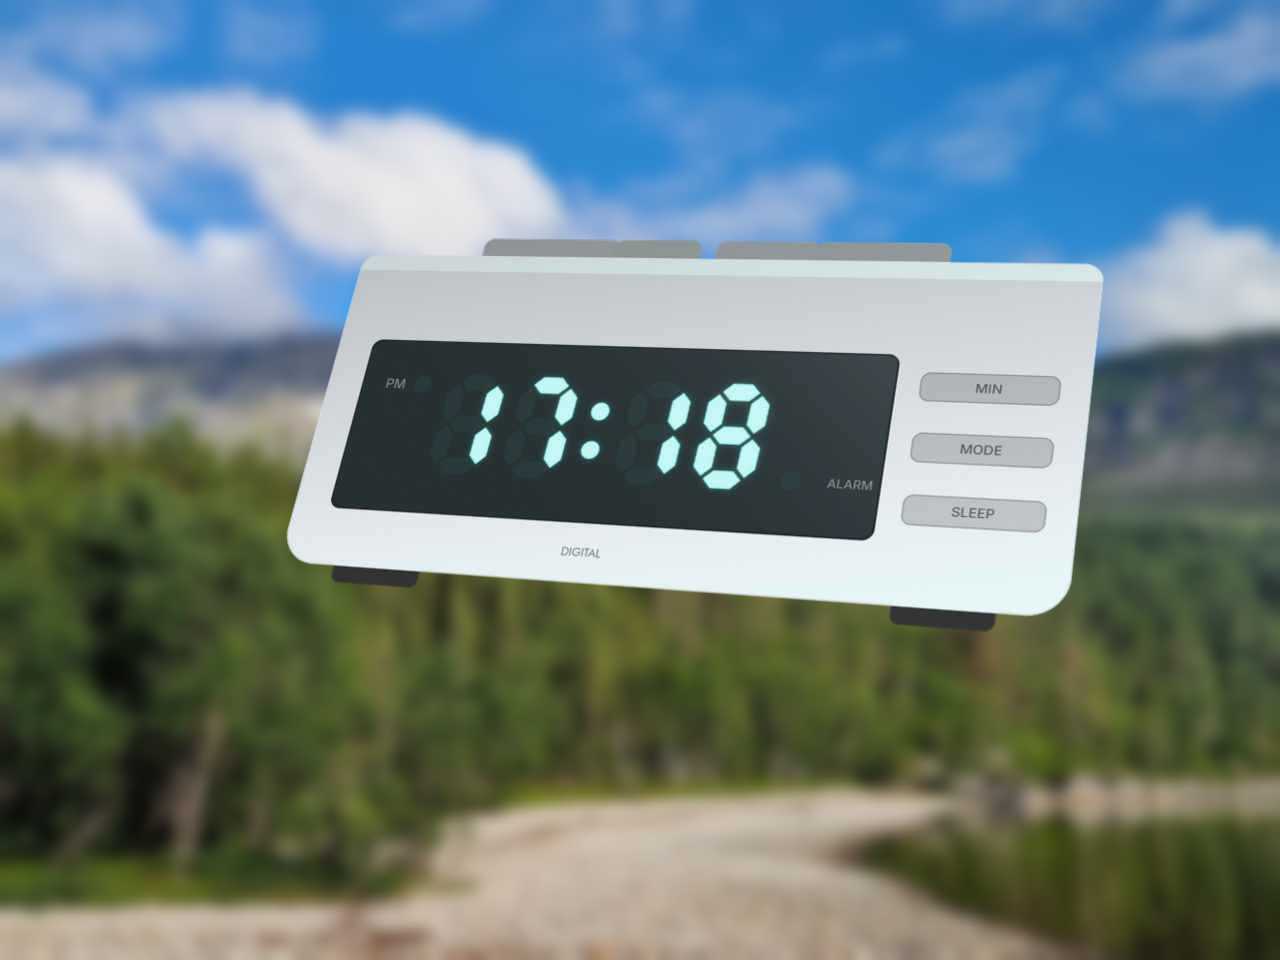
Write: 17:18
